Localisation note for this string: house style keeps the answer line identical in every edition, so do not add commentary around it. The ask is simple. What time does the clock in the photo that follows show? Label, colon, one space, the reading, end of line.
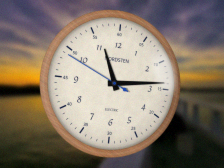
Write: 11:13:49
